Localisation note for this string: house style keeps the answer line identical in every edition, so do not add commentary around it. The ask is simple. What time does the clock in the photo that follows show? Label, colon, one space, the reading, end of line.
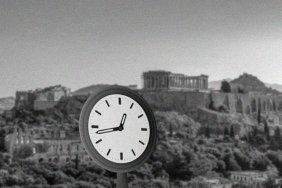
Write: 12:43
